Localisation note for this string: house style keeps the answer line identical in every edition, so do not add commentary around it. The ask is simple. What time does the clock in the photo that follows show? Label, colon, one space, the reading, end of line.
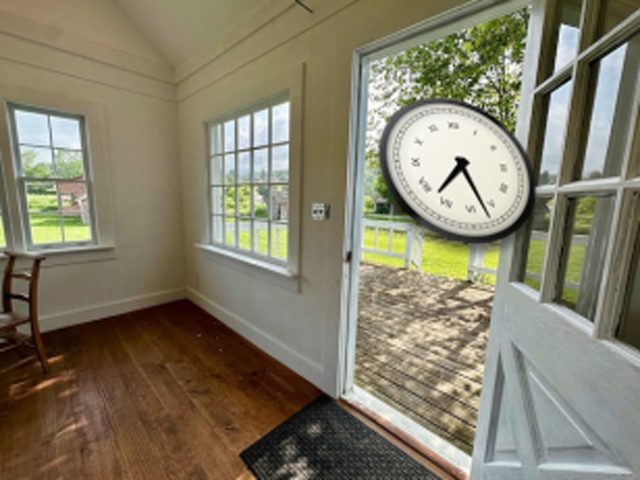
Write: 7:27
